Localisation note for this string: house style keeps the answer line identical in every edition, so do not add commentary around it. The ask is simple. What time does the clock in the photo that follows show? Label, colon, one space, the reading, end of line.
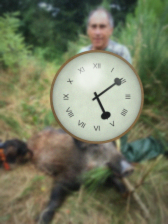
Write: 5:09
